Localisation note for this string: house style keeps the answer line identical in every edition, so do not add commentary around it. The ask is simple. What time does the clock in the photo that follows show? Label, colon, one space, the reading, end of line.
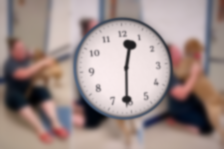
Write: 12:31
